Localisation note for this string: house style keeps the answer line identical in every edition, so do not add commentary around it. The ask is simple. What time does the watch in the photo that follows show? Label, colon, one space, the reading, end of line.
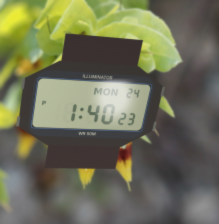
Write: 1:40:23
